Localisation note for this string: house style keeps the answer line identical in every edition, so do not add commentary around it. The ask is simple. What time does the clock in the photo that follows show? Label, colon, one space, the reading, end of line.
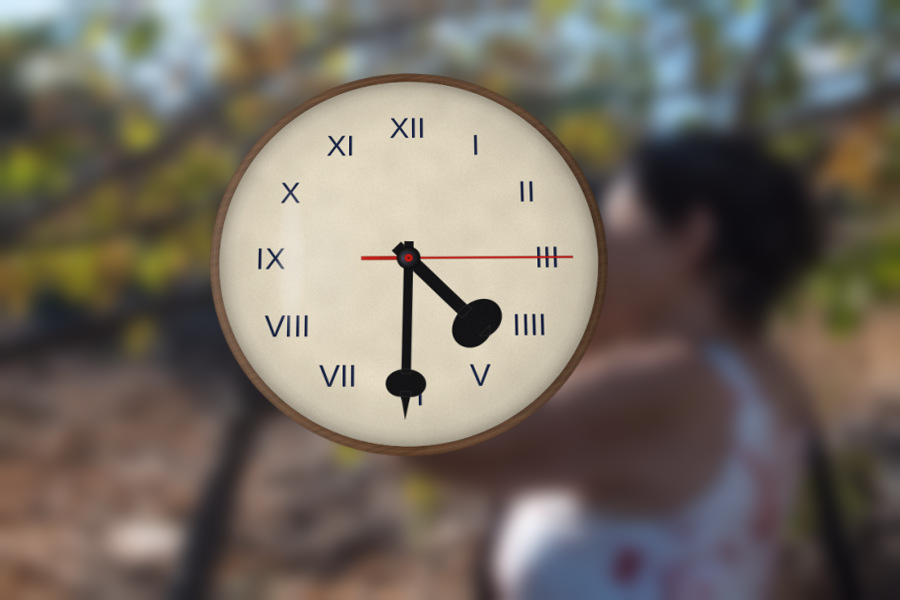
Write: 4:30:15
